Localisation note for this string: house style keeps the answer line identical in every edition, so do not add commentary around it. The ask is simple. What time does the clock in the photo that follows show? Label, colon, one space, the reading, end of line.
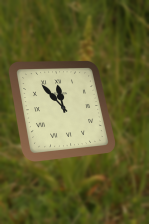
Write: 11:54
